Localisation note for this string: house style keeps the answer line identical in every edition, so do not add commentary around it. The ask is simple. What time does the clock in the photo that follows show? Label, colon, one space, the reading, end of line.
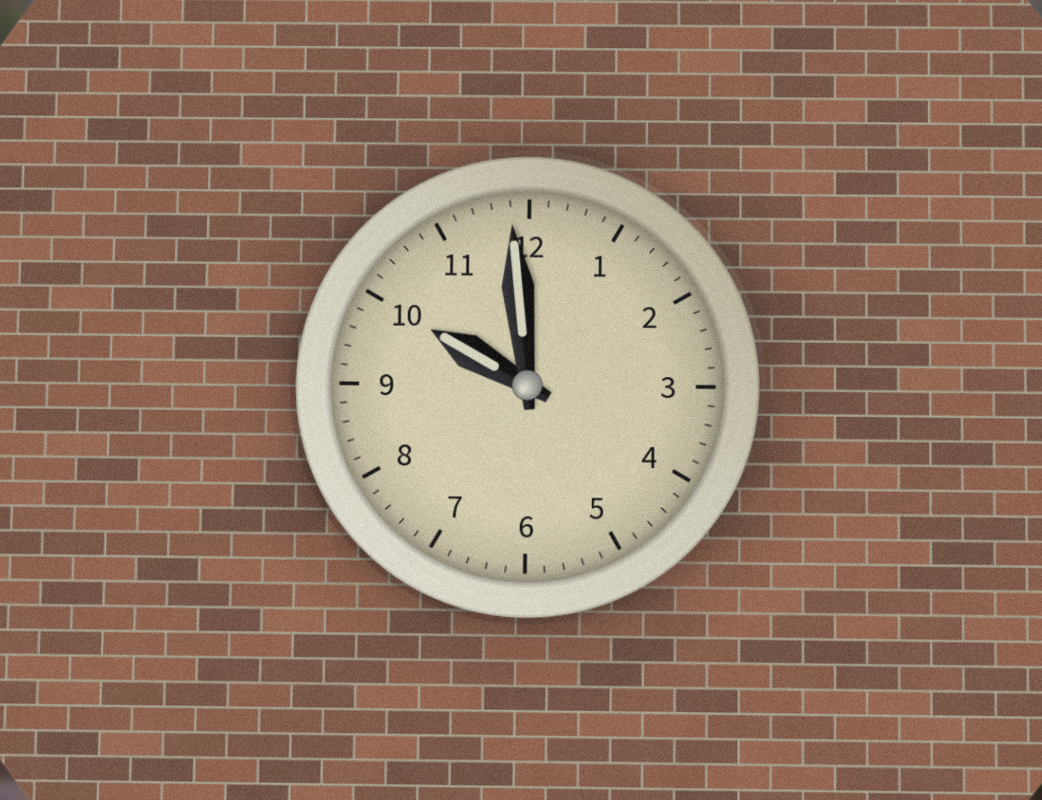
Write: 9:59
